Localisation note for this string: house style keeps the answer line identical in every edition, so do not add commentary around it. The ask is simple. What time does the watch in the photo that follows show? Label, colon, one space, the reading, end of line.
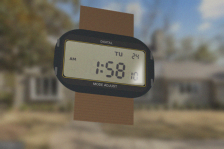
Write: 1:58:10
